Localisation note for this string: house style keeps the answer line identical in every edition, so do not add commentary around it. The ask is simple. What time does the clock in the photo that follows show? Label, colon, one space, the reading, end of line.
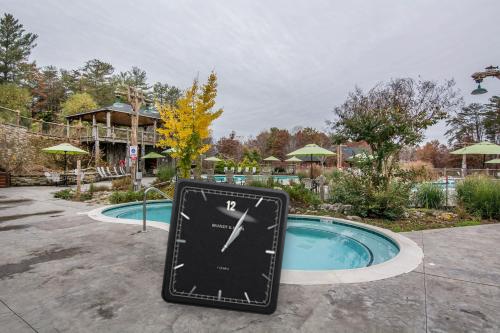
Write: 1:04
